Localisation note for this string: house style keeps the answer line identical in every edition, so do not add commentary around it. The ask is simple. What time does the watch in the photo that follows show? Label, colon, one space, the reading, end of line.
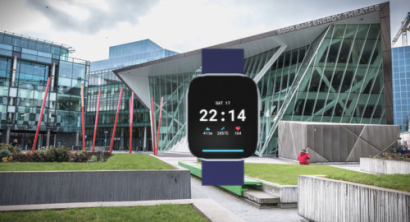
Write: 22:14
